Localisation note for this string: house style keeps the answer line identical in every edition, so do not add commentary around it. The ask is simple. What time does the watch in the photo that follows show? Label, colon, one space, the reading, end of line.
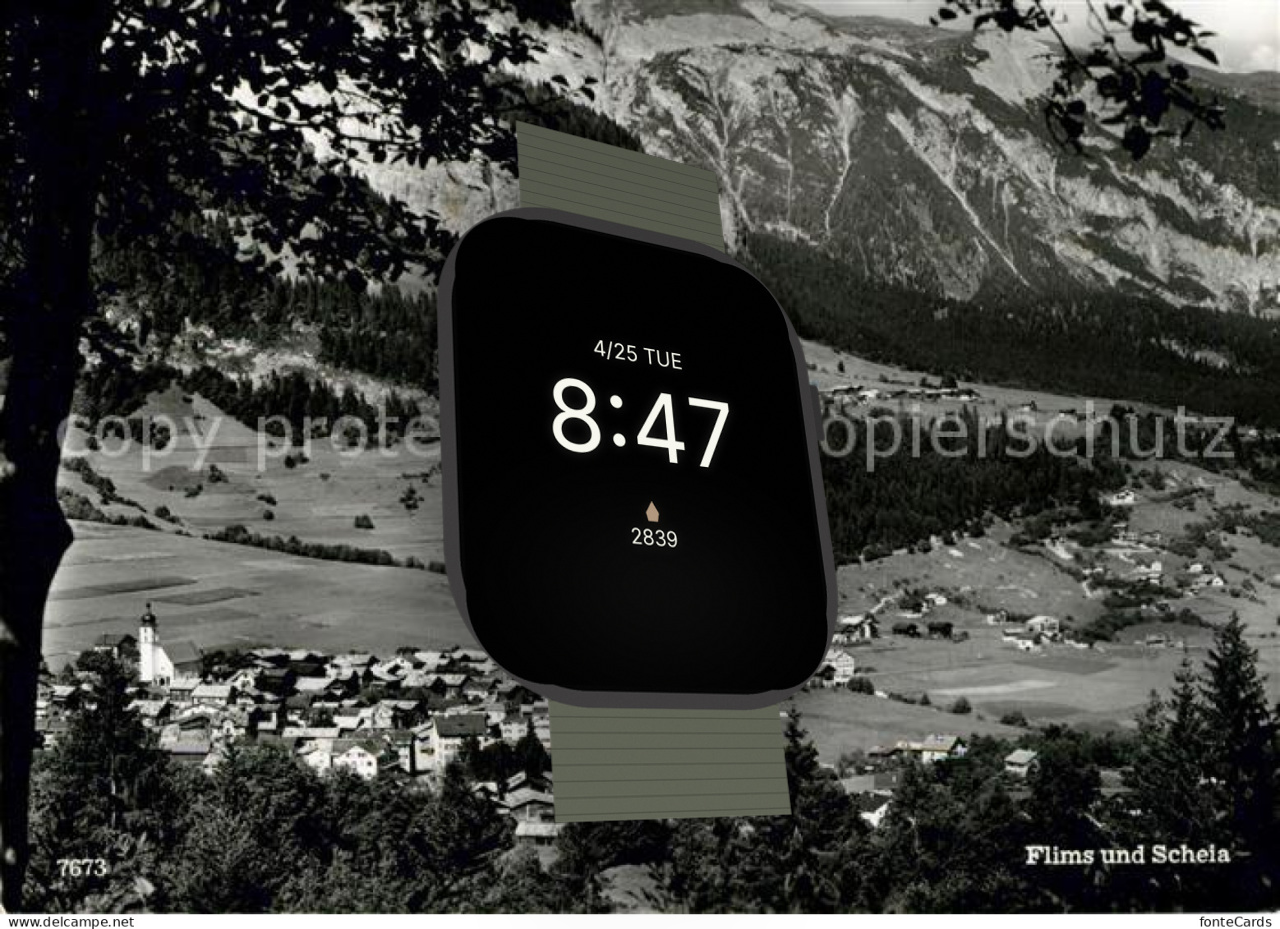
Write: 8:47
